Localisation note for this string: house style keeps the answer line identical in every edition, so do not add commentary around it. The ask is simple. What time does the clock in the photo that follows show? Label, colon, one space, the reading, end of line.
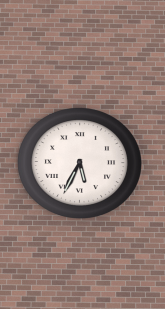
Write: 5:34
